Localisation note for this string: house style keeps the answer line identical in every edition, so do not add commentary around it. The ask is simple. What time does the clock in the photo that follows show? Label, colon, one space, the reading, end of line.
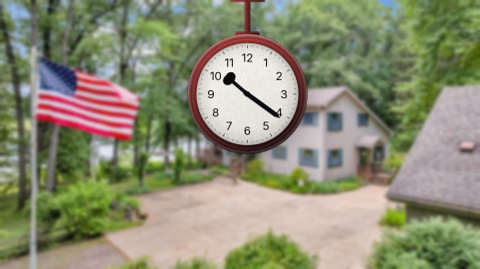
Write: 10:21
